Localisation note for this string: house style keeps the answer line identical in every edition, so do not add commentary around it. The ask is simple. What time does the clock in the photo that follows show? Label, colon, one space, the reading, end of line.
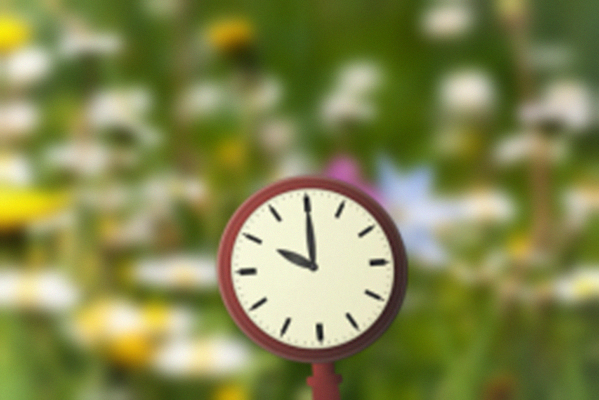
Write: 10:00
